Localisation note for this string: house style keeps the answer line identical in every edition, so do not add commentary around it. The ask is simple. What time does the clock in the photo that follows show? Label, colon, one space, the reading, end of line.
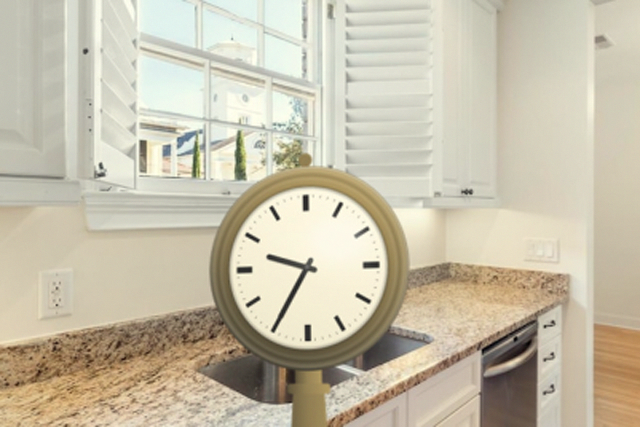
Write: 9:35
